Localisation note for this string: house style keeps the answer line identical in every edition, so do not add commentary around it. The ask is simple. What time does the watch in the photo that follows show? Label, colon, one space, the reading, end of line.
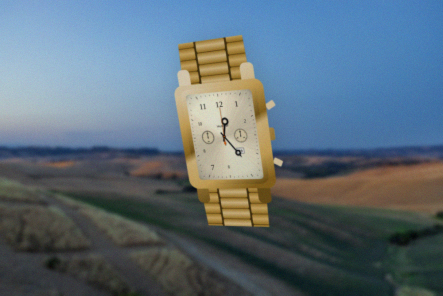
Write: 12:24
